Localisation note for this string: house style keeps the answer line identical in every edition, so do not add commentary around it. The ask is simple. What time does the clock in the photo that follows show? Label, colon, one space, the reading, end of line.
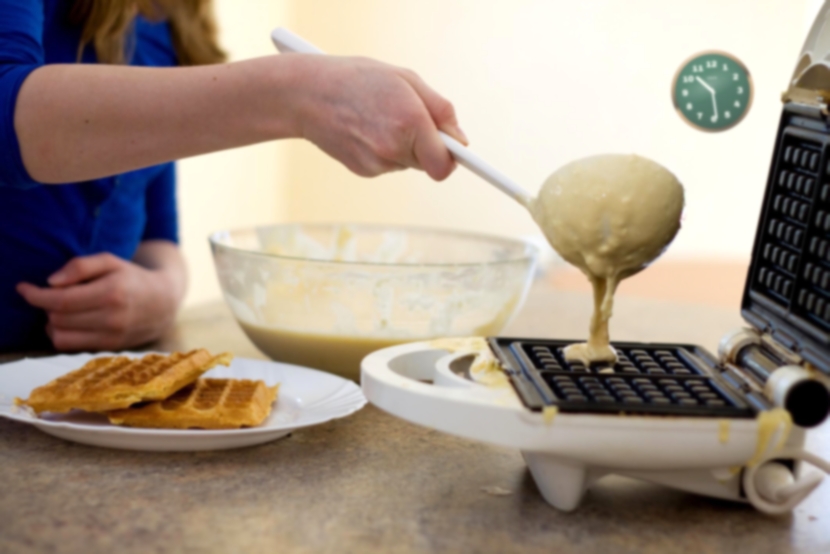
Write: 10:29
